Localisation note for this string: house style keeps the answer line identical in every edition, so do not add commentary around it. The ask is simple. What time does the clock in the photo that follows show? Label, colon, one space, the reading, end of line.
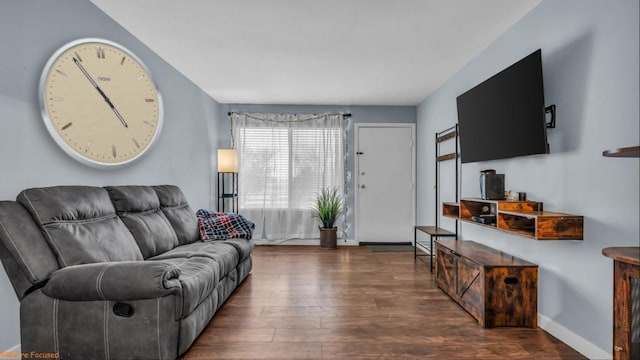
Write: 4:54
